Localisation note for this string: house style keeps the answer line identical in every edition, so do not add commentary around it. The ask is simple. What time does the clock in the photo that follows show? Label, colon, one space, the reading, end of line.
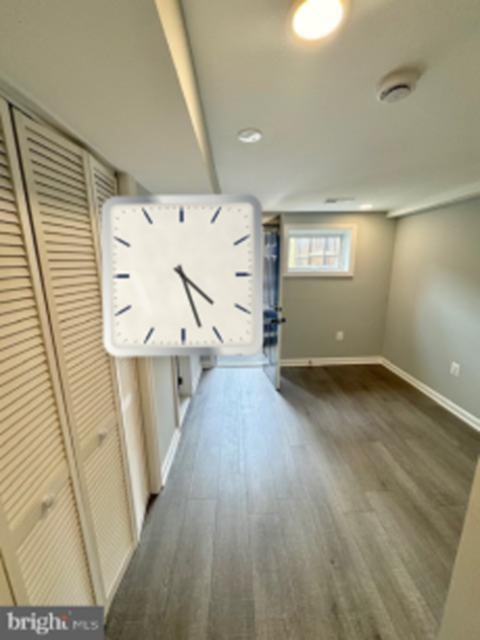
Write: 4:27
